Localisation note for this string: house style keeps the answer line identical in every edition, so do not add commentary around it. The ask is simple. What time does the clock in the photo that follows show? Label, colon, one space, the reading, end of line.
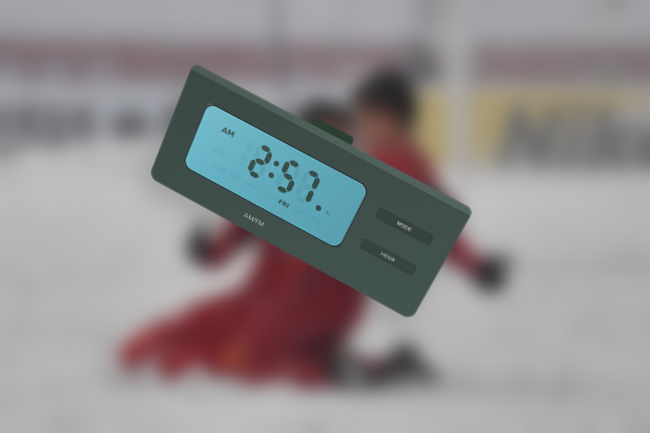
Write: 2:57
